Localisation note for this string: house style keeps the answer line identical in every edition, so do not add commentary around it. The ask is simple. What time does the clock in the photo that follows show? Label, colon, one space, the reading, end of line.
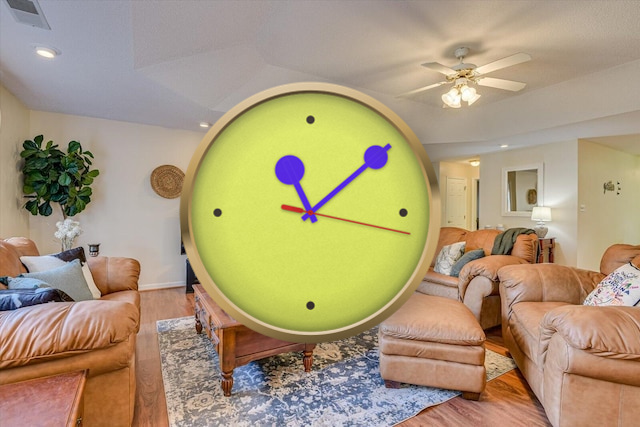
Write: 11:08:17
